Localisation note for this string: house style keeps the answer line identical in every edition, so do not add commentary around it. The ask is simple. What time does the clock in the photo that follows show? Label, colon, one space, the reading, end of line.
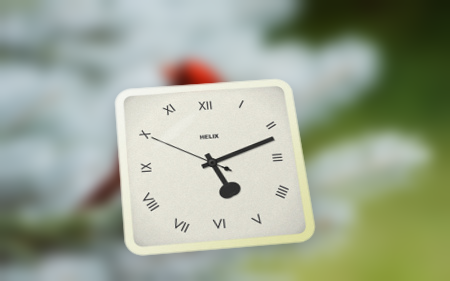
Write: 5:11:50
